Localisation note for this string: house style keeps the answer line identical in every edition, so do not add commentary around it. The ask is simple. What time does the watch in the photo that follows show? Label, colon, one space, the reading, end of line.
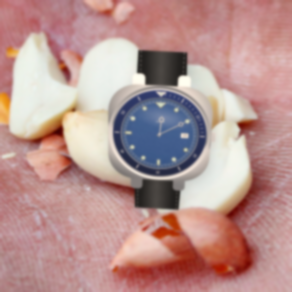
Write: 12:10
